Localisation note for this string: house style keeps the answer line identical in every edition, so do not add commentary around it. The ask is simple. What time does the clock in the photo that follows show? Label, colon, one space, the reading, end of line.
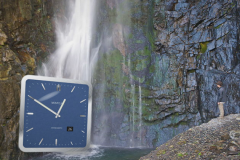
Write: 12:50
